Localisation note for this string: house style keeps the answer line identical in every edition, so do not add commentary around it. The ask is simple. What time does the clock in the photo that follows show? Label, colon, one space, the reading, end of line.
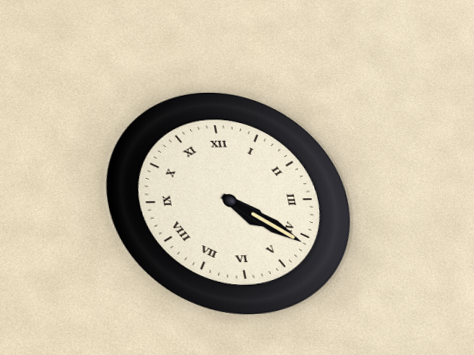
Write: 4:21
